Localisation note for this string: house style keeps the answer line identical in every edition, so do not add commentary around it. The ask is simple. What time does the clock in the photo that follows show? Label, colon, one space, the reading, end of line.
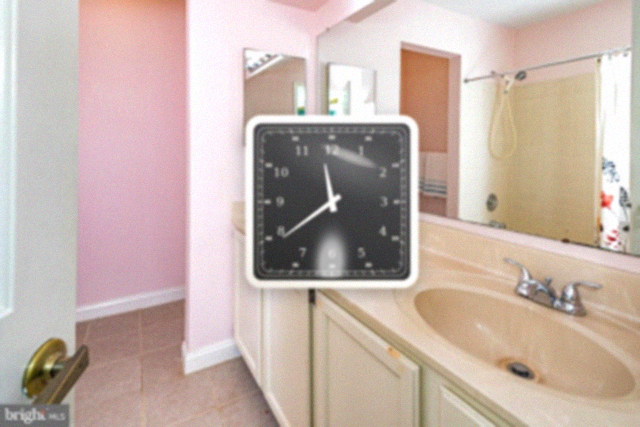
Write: 11:39
